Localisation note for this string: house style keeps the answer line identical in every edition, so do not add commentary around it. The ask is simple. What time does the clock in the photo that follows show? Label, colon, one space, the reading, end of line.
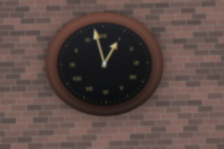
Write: 12:58
